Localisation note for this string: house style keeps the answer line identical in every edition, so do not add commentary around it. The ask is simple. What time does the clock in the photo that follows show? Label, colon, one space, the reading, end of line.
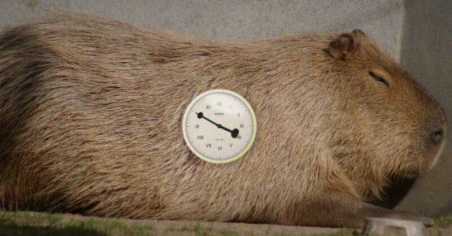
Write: 3:50
